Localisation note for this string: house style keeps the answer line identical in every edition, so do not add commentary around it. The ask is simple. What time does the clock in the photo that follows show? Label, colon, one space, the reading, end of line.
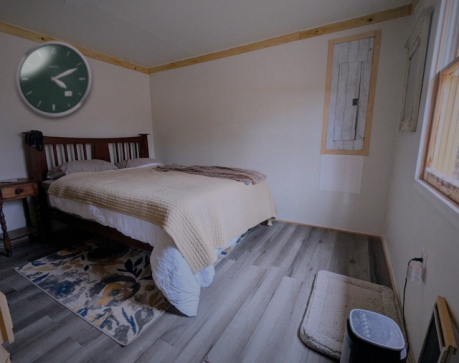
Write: 4:11
